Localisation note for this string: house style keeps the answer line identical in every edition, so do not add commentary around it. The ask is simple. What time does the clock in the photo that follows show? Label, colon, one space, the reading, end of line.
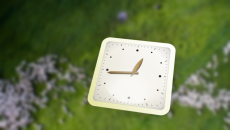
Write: 12:44
